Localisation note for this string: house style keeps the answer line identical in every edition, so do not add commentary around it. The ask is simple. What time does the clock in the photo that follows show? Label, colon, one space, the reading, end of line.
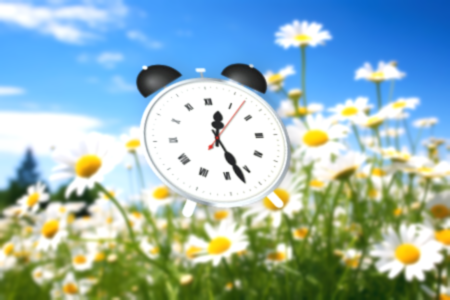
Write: 12:27:07
